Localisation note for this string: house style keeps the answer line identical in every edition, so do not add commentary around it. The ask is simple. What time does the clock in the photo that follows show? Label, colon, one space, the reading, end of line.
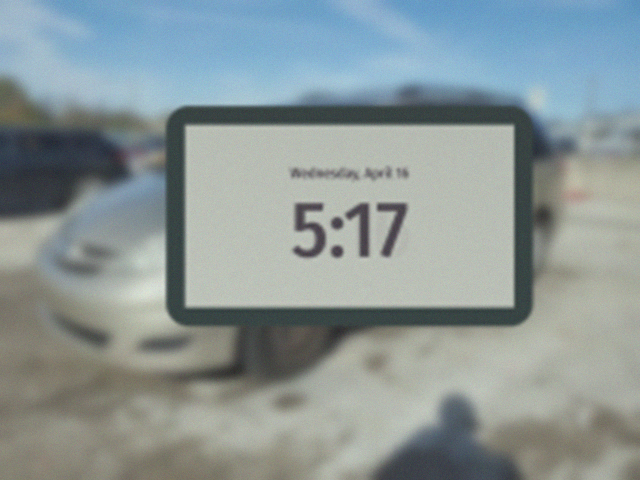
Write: 5:17
